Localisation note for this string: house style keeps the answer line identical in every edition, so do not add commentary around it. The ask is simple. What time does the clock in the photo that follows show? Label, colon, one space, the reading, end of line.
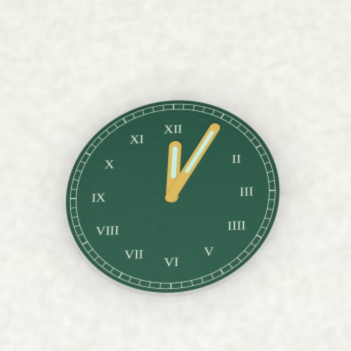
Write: 12:05
